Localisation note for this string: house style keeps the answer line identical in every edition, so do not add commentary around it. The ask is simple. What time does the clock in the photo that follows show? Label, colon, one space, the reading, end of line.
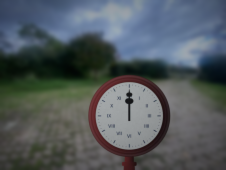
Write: 12:00
